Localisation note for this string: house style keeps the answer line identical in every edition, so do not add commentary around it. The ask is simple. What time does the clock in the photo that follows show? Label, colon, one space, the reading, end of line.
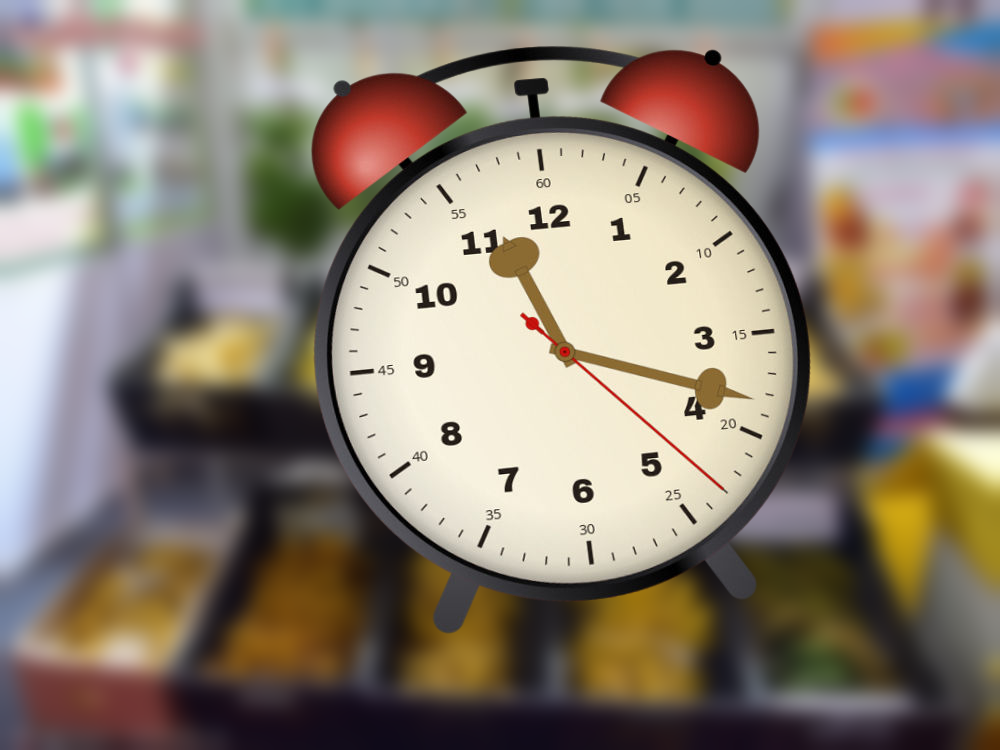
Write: 11:18:23
